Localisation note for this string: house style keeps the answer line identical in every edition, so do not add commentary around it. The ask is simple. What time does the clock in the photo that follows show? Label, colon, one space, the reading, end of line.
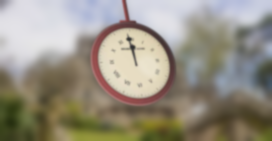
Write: 11:59
